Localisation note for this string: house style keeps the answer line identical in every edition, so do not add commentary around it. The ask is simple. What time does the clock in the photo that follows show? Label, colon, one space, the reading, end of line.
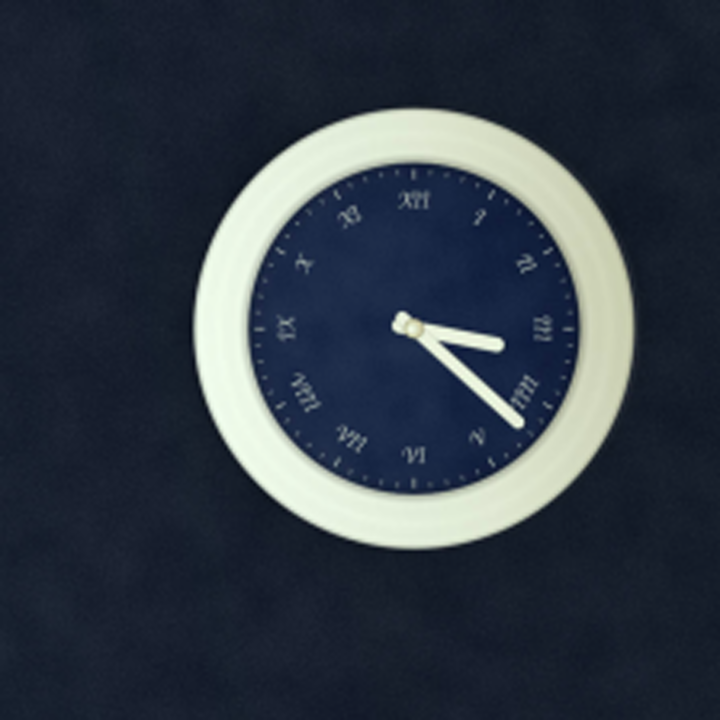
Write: 3:22
